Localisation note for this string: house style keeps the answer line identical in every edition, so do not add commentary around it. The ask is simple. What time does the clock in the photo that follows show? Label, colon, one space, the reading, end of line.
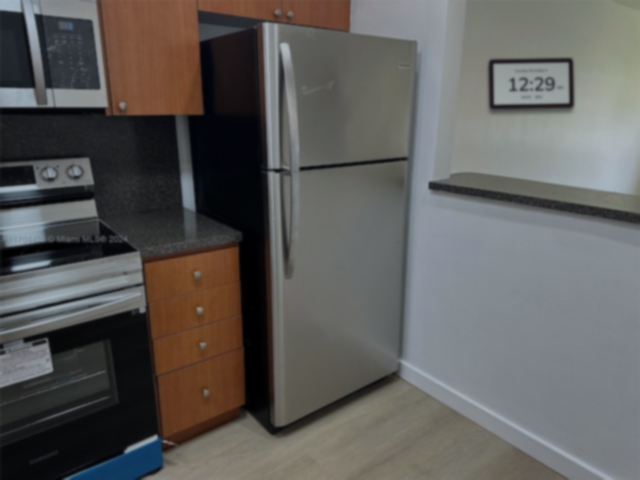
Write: 12:29
